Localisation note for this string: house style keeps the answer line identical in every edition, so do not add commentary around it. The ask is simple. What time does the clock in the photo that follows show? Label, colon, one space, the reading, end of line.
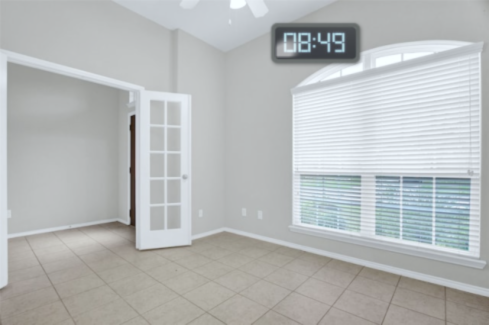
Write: 8:49
